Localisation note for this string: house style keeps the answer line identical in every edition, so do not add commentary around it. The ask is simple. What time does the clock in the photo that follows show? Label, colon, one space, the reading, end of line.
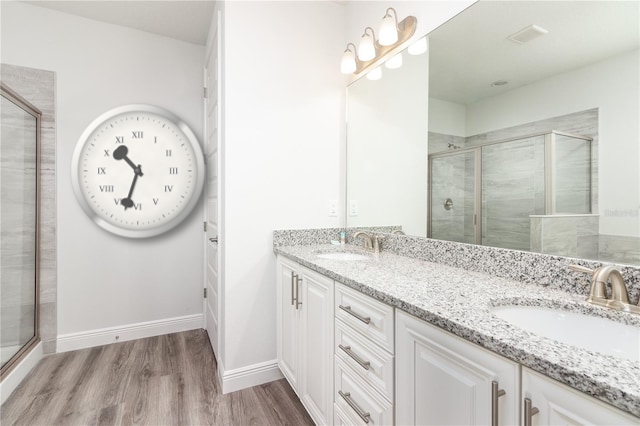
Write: 10:33
